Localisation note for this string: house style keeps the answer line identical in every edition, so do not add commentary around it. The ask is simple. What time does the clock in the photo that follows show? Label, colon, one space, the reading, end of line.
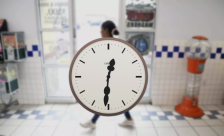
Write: 12:31
